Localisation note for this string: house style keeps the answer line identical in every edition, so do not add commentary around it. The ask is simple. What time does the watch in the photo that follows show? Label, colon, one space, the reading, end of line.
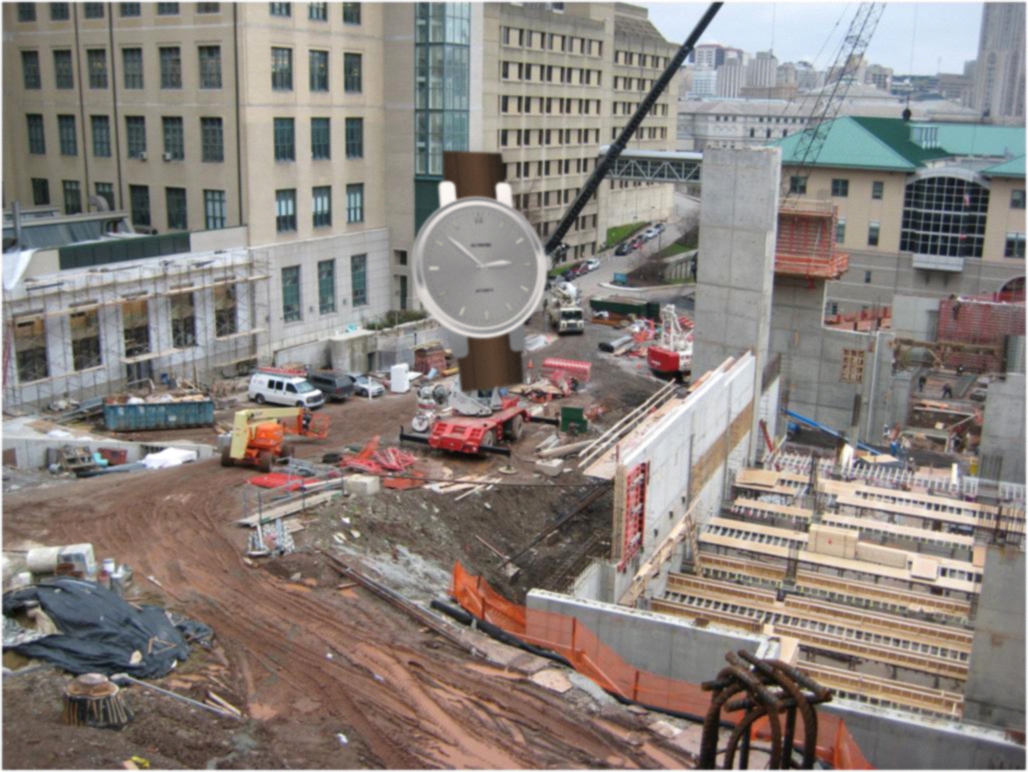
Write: 2:52
